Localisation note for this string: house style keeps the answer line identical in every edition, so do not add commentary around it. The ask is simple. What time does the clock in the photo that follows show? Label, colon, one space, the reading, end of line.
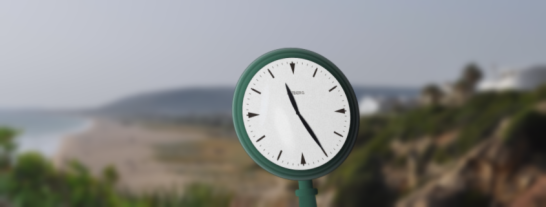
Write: 11:25
